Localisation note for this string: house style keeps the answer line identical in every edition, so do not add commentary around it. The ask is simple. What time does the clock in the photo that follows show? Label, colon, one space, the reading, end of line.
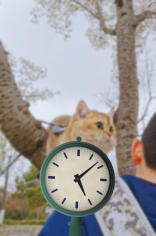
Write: 5:08
